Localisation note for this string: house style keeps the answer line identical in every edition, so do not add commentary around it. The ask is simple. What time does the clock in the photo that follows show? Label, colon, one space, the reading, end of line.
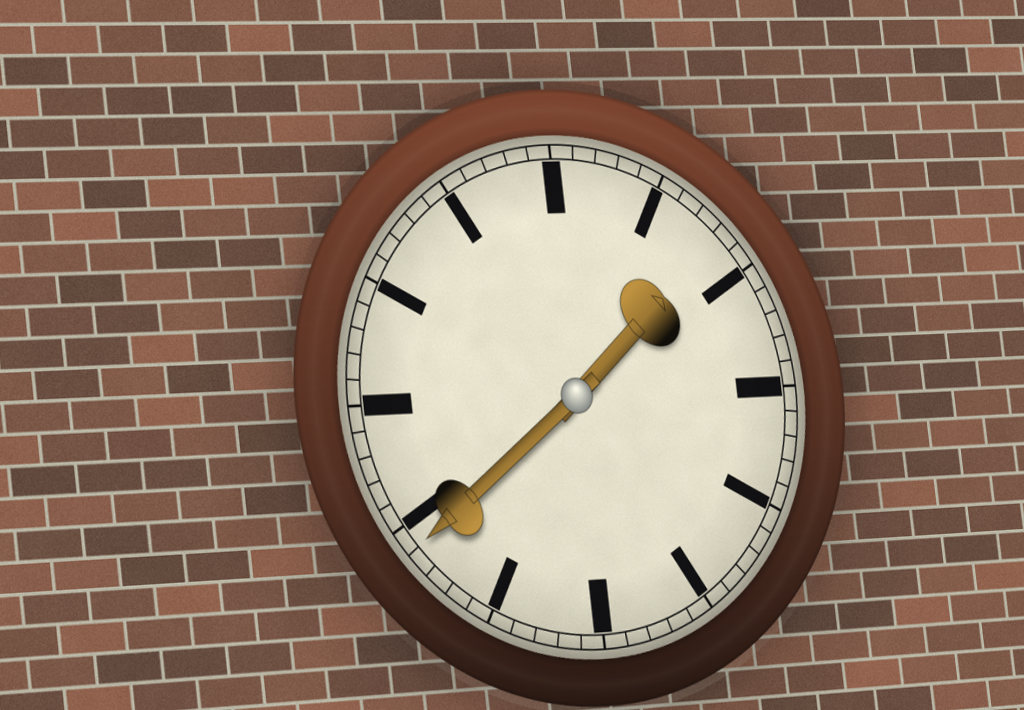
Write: 1:39
